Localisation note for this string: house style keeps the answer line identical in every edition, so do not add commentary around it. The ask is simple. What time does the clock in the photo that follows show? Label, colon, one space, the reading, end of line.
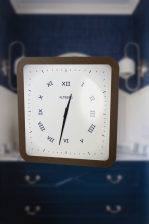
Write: 12:32
